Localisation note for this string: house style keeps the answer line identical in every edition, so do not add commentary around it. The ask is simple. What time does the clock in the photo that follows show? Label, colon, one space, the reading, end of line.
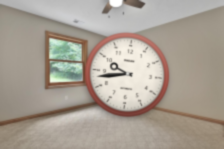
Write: 9:43
